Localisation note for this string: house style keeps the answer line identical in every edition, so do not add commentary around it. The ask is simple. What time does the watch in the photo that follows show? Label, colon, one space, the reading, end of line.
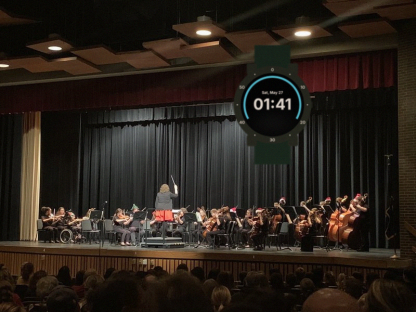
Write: 1:41
